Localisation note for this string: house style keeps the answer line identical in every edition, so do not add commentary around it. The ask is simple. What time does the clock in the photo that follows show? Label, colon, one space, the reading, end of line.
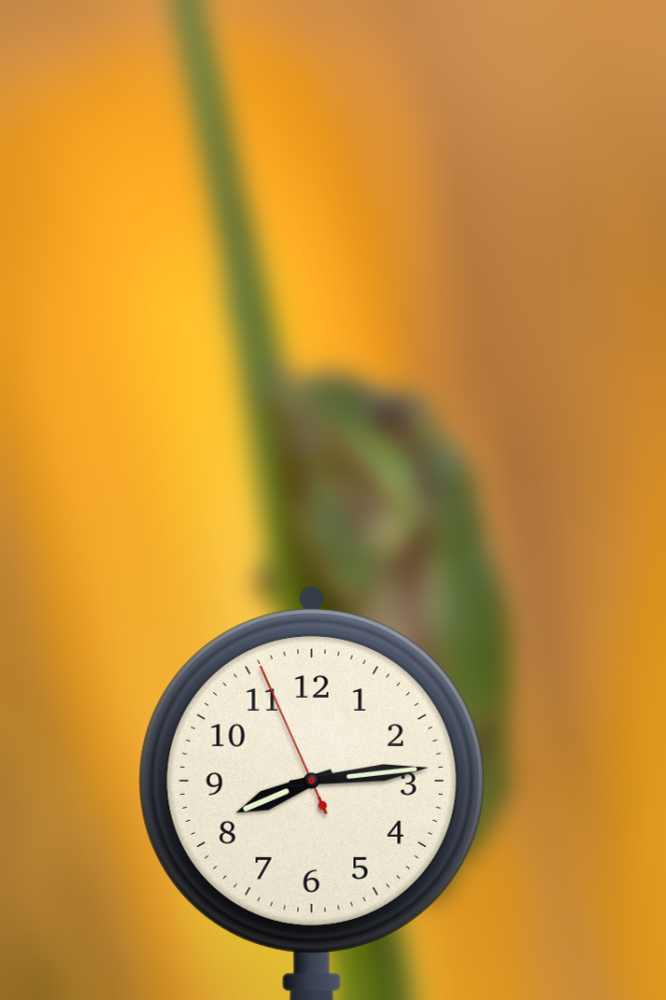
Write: 8:13:56
